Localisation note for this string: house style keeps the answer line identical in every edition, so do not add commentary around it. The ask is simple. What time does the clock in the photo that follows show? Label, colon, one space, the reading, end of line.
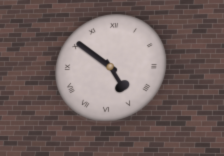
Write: 4:51
